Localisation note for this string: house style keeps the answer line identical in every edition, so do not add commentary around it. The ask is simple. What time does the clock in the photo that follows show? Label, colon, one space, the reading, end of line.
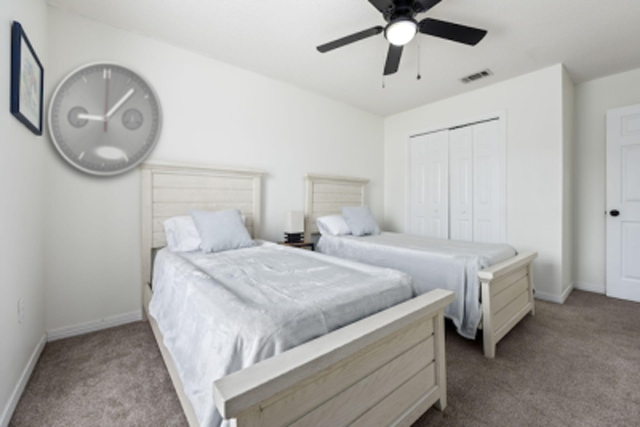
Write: 9:07
